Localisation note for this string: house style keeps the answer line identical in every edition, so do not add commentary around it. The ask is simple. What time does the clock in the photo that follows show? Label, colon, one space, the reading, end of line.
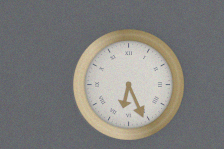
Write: 6:26
